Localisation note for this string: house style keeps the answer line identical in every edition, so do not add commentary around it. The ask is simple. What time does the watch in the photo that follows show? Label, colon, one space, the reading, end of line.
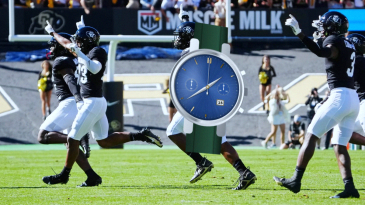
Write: 1:39
